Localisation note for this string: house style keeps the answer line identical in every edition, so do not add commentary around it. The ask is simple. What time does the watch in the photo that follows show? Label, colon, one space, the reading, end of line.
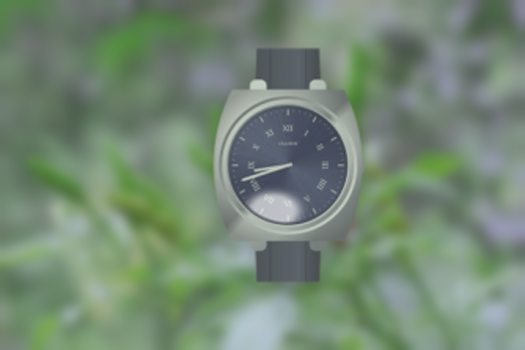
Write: 8:42
